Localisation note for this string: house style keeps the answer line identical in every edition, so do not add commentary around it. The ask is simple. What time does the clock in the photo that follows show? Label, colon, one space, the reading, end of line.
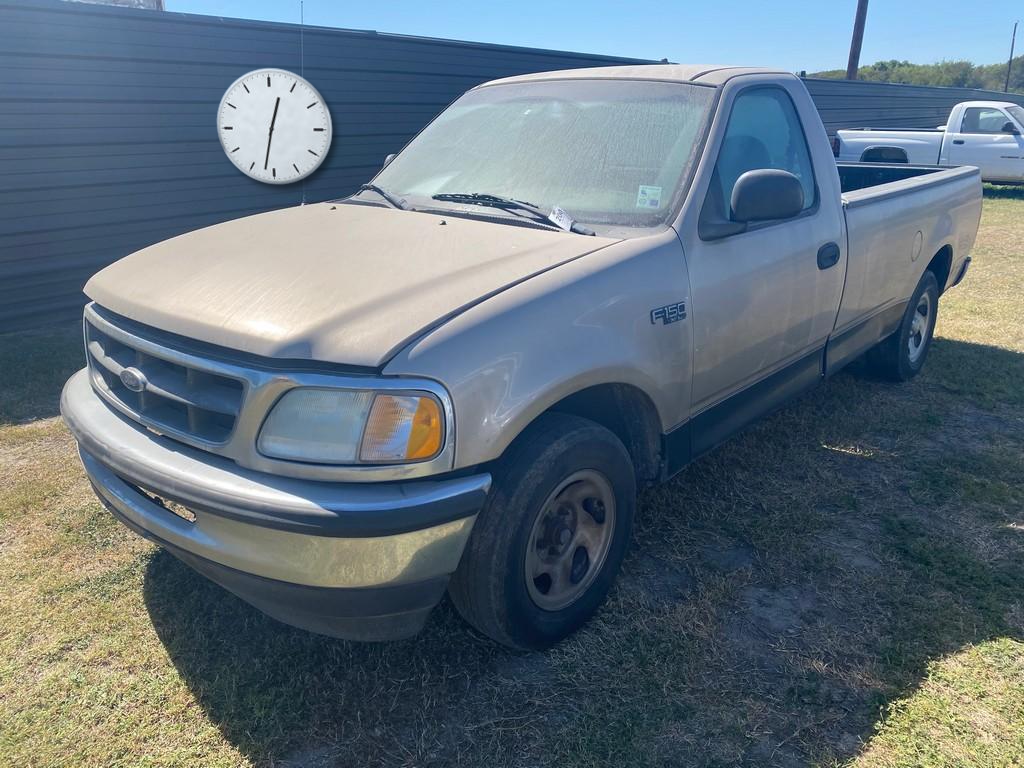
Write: 12:32
